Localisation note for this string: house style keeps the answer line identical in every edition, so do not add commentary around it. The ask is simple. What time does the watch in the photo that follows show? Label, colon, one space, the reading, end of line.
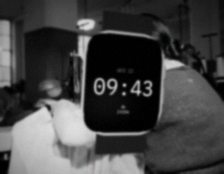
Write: 9:43
